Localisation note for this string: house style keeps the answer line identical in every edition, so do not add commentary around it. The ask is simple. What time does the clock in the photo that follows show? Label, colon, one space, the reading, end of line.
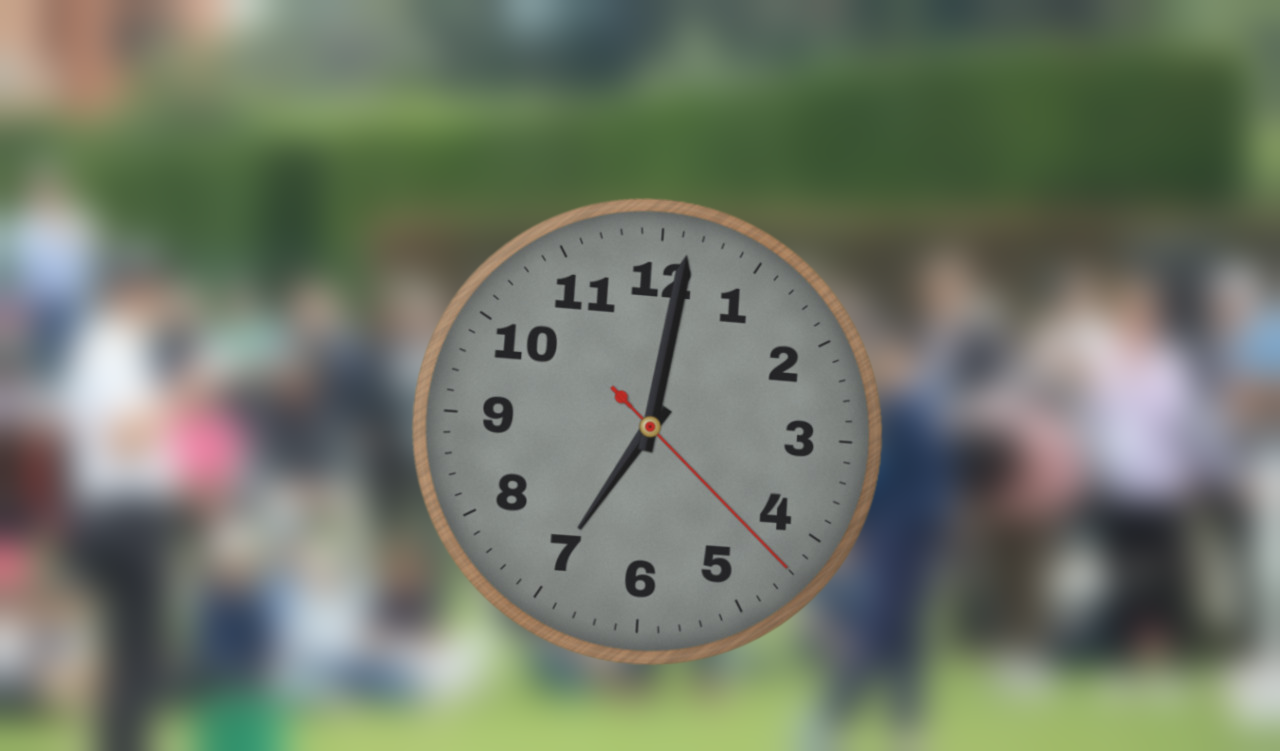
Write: 7:01:22
